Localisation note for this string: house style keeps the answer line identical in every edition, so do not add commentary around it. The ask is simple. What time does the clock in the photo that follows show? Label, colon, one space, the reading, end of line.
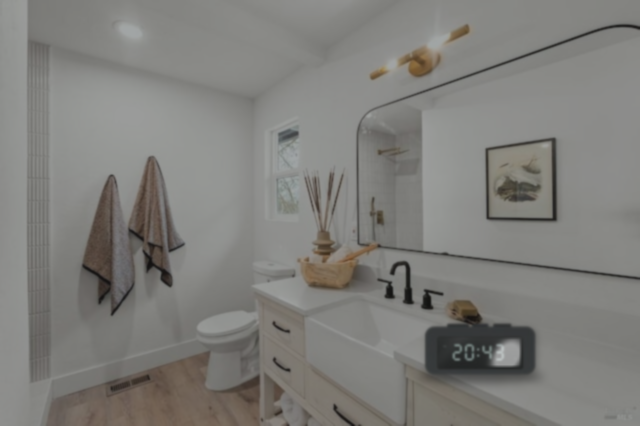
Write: 20:43
